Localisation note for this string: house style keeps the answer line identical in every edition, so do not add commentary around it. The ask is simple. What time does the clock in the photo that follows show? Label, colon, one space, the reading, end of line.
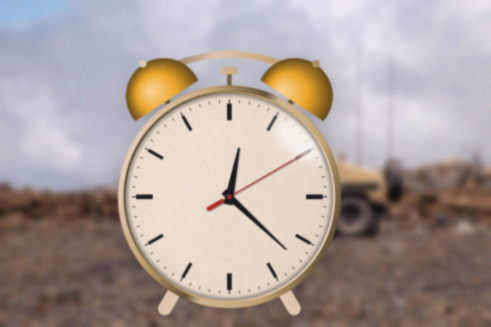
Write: 12:22:10
